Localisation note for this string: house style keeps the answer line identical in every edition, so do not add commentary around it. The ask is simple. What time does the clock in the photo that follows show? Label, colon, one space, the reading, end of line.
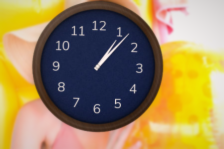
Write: 1:07
